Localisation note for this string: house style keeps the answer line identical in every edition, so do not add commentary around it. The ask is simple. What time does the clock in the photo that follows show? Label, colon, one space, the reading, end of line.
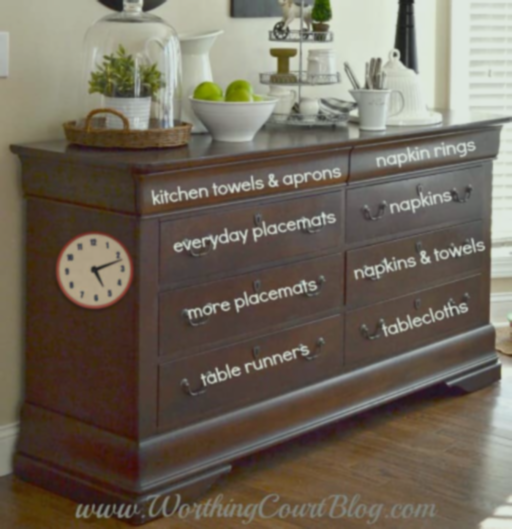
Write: 5:12
